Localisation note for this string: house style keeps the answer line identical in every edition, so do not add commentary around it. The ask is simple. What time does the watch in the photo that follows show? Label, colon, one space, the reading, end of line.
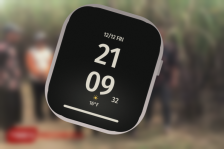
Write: 21:09:32
